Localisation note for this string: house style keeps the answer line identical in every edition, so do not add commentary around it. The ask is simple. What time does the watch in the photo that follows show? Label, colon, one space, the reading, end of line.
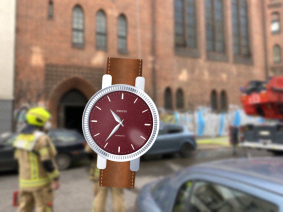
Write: 10:36
